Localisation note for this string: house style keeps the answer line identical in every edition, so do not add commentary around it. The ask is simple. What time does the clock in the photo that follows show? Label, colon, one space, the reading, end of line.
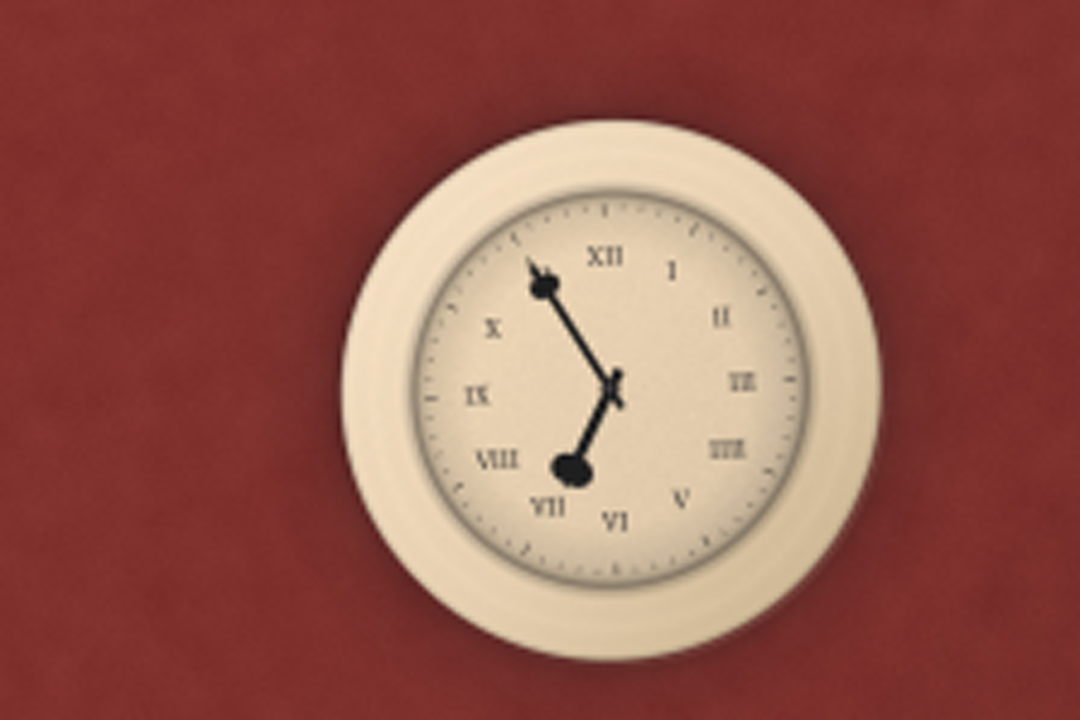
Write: 6:55
